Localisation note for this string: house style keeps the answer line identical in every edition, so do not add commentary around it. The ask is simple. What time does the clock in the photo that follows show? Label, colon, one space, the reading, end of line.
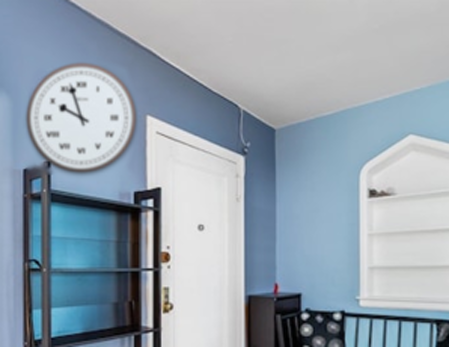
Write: 9:57
